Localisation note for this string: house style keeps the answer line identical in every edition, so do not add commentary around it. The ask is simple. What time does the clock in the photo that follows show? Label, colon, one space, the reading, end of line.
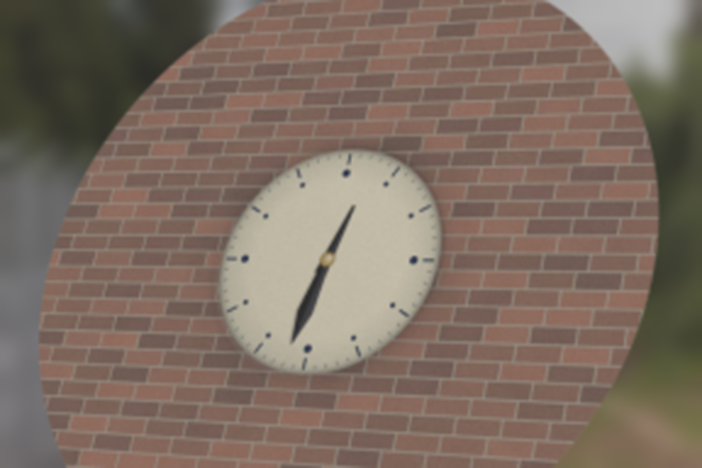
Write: 12:32
